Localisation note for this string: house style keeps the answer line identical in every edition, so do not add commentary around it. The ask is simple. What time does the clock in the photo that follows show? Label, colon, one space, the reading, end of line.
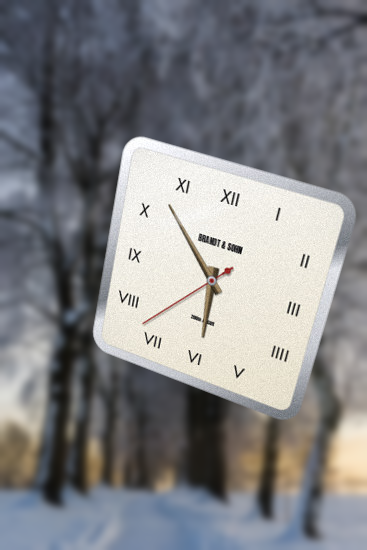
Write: 5:52:37
